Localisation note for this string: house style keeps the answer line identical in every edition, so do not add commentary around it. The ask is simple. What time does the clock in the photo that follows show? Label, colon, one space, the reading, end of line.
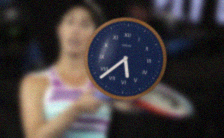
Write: 5:38
